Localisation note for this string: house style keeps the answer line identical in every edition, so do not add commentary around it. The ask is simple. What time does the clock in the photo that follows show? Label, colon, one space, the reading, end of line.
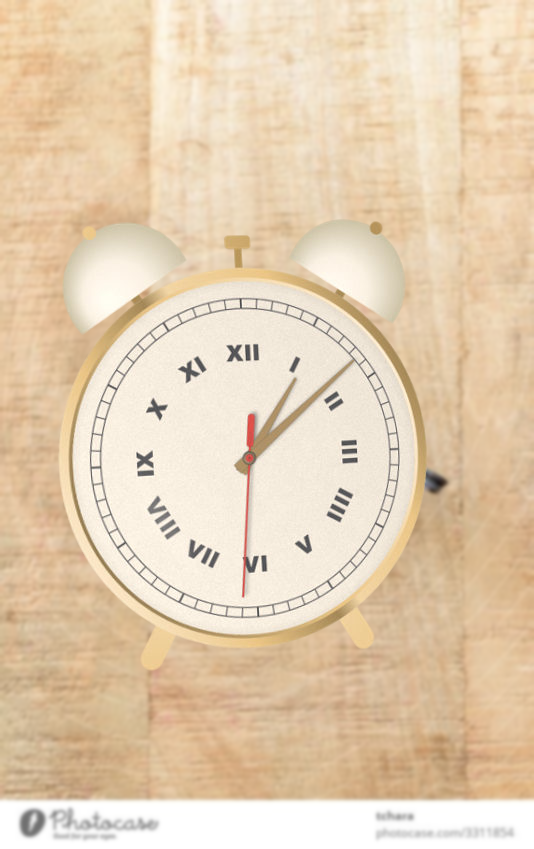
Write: 1:08:31
